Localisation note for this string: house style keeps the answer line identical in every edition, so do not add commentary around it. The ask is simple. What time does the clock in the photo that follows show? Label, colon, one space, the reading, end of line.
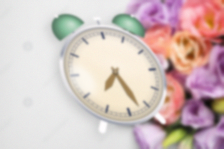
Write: 7:27
